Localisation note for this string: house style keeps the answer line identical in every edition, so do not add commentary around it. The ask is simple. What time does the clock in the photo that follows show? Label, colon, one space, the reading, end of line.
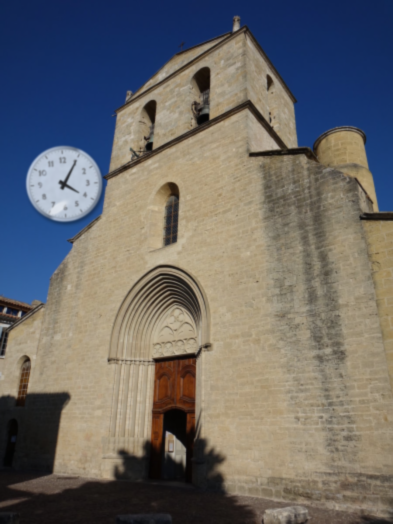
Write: 4:05
